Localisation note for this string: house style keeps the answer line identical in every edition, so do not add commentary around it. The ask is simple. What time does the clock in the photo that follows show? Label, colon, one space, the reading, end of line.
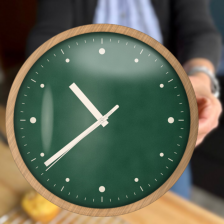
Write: 10:38:38
